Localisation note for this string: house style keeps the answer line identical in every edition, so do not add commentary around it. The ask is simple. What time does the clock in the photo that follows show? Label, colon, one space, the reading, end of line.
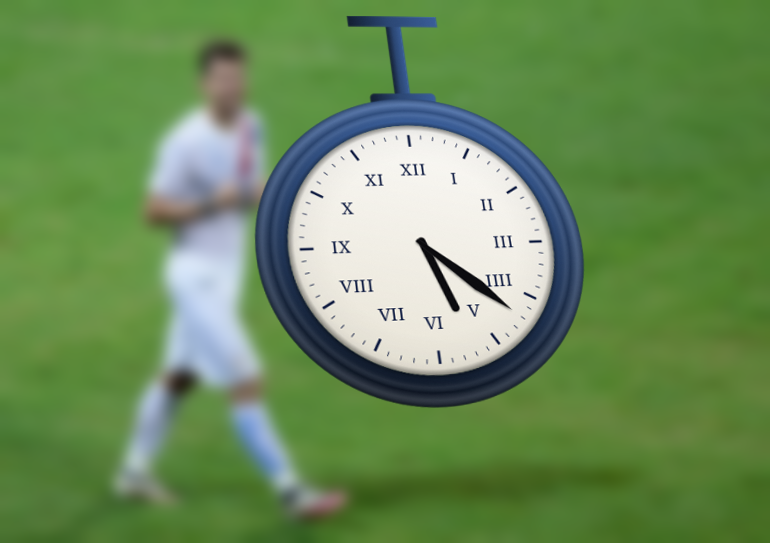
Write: 5:22
